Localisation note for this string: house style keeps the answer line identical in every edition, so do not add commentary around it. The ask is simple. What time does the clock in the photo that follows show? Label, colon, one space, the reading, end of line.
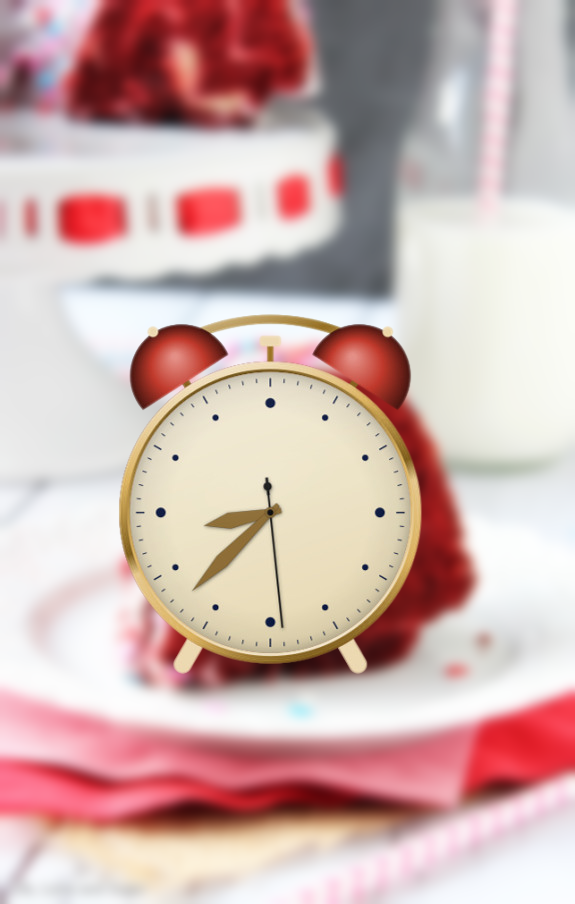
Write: 8:37:29
